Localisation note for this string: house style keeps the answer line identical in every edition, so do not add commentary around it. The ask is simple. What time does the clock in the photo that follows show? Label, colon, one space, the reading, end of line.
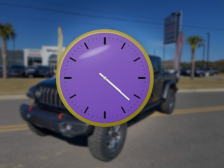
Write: 4:22
